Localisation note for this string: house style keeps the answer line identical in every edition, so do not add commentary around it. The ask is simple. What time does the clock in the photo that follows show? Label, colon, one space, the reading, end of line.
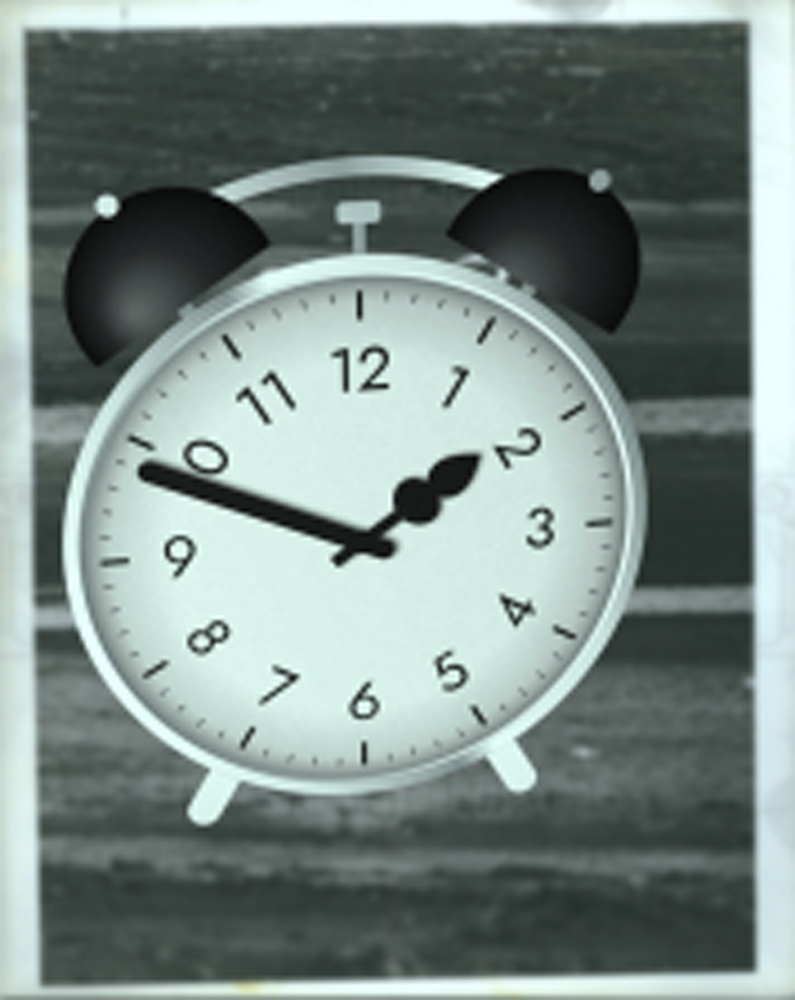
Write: 1:49
